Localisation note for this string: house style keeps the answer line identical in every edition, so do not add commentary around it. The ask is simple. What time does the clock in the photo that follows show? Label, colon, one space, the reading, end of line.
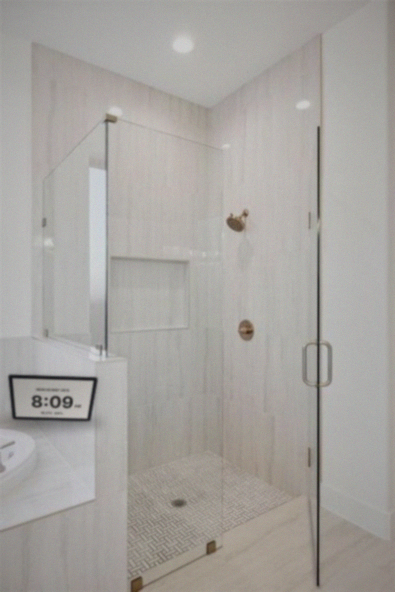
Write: 8:09
